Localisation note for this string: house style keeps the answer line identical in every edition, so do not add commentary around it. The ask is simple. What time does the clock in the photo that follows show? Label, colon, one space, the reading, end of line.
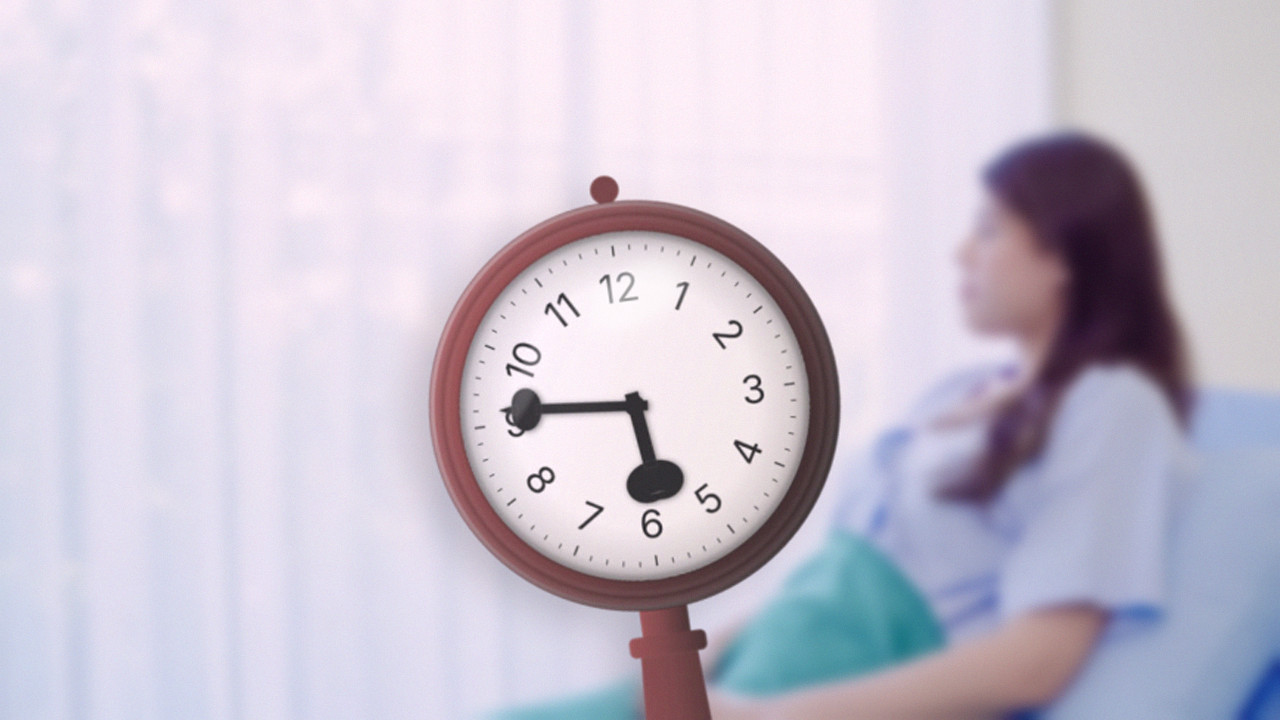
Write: 5:46
